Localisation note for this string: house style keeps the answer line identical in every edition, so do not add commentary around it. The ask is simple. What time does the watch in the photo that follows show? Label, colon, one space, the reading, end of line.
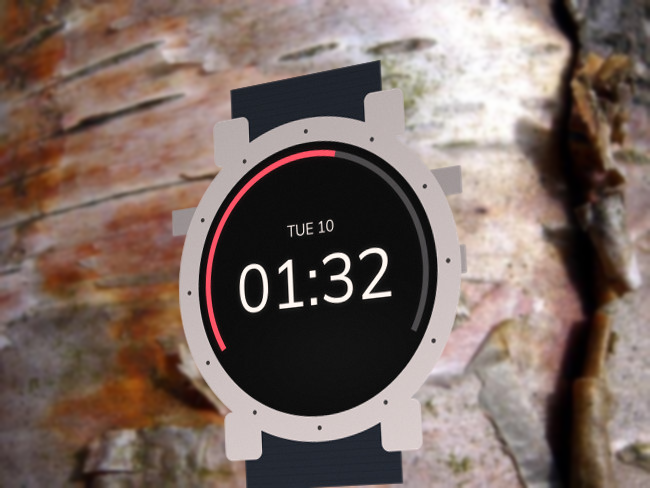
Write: 1:32
